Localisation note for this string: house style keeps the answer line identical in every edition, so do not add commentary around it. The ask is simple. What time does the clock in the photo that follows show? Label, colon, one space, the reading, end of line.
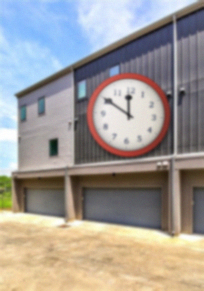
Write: 11:50
